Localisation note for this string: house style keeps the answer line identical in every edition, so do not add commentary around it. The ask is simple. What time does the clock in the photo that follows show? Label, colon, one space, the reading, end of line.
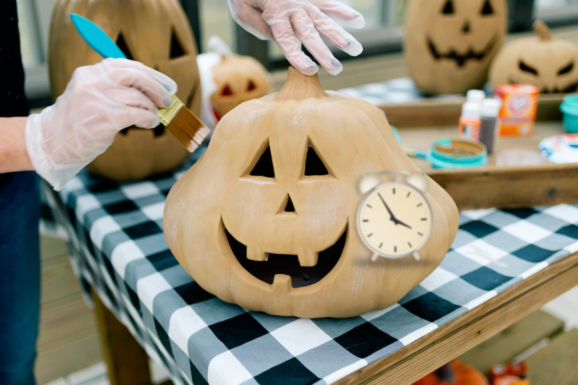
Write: 3:55
